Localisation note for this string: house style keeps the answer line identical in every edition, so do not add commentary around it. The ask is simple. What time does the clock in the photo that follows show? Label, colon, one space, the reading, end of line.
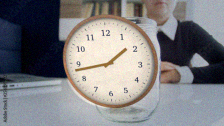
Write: 1:43
